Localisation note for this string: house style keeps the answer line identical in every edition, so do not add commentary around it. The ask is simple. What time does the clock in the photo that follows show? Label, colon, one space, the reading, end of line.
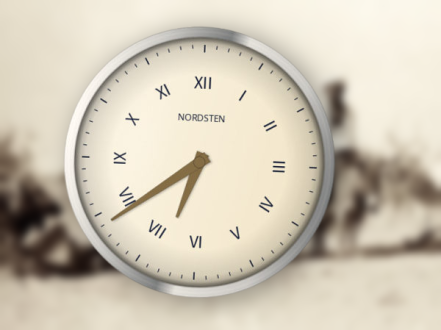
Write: 6:39
